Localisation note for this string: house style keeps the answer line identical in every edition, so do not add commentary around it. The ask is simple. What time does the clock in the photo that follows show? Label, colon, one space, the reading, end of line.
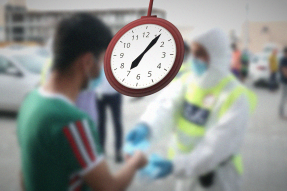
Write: 7:06
